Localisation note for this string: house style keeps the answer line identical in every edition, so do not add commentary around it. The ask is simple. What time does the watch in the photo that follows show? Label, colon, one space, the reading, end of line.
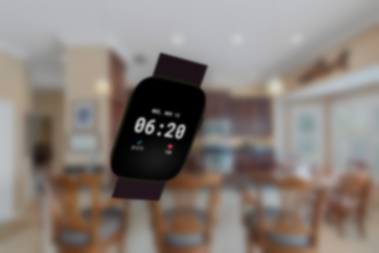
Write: 6:20
